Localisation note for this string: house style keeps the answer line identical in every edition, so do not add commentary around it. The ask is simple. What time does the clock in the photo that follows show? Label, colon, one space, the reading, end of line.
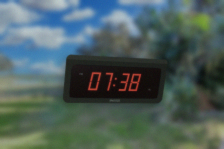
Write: 7:38
